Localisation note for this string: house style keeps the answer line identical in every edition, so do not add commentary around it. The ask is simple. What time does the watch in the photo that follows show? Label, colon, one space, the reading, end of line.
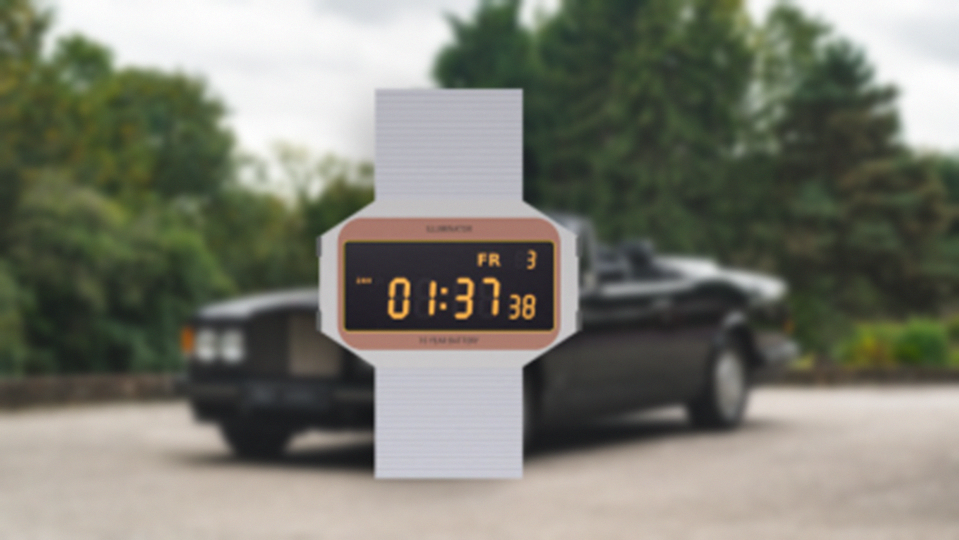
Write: 1:37:38
